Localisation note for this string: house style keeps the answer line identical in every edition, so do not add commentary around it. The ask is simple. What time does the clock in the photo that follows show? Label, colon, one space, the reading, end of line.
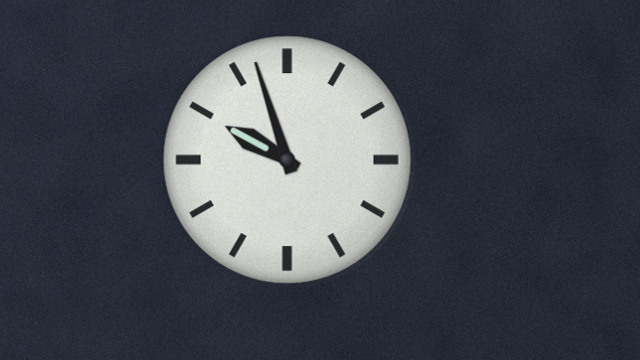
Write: 9:57
